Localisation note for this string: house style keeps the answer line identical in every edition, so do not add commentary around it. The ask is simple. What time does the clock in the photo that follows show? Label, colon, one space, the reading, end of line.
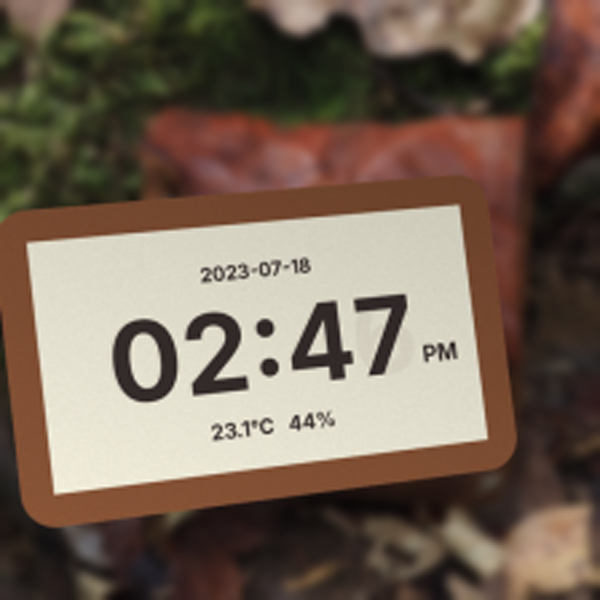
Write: 2:47
